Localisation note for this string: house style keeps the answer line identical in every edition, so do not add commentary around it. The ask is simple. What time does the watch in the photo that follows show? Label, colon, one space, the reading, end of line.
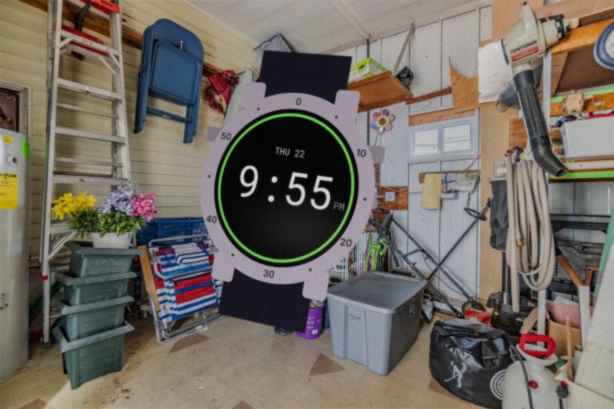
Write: 9:55
